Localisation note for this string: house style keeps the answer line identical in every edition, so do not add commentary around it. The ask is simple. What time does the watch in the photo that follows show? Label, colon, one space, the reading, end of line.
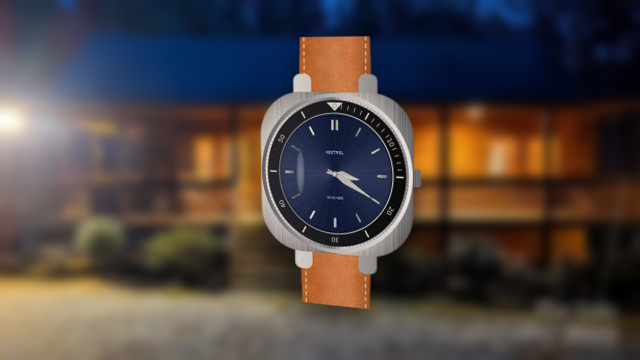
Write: 3:20
